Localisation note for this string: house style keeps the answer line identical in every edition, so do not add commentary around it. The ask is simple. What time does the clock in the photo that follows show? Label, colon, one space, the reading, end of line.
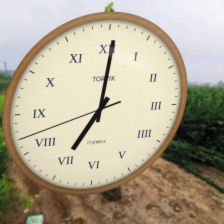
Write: 7:00:42
